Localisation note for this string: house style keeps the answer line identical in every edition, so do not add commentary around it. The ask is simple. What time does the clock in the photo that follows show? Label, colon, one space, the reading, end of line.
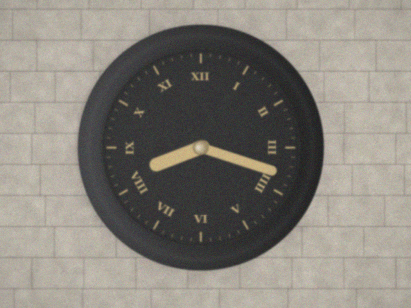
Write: 8:18
